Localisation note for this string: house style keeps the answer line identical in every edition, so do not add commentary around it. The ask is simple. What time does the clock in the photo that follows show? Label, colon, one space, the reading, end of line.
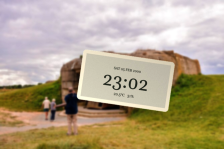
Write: 23:02
